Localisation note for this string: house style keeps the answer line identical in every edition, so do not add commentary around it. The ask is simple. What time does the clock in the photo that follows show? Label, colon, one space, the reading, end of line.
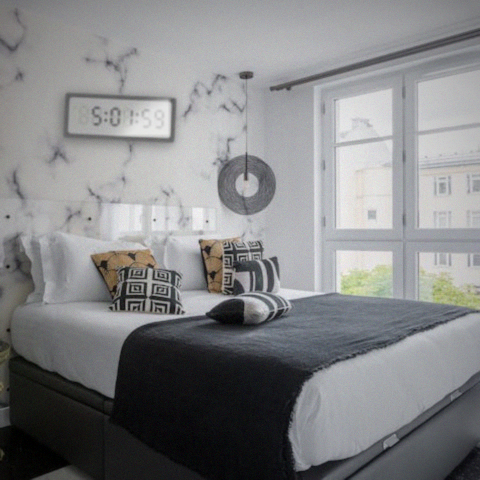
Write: 5:01:59
